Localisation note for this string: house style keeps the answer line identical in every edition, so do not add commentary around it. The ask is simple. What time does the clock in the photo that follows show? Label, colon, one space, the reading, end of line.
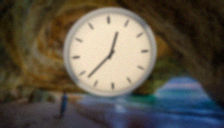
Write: 12:38
